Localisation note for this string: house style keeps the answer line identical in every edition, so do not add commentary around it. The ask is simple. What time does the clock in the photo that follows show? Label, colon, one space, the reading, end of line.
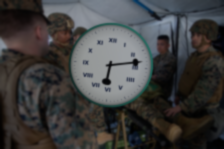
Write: 6:13
